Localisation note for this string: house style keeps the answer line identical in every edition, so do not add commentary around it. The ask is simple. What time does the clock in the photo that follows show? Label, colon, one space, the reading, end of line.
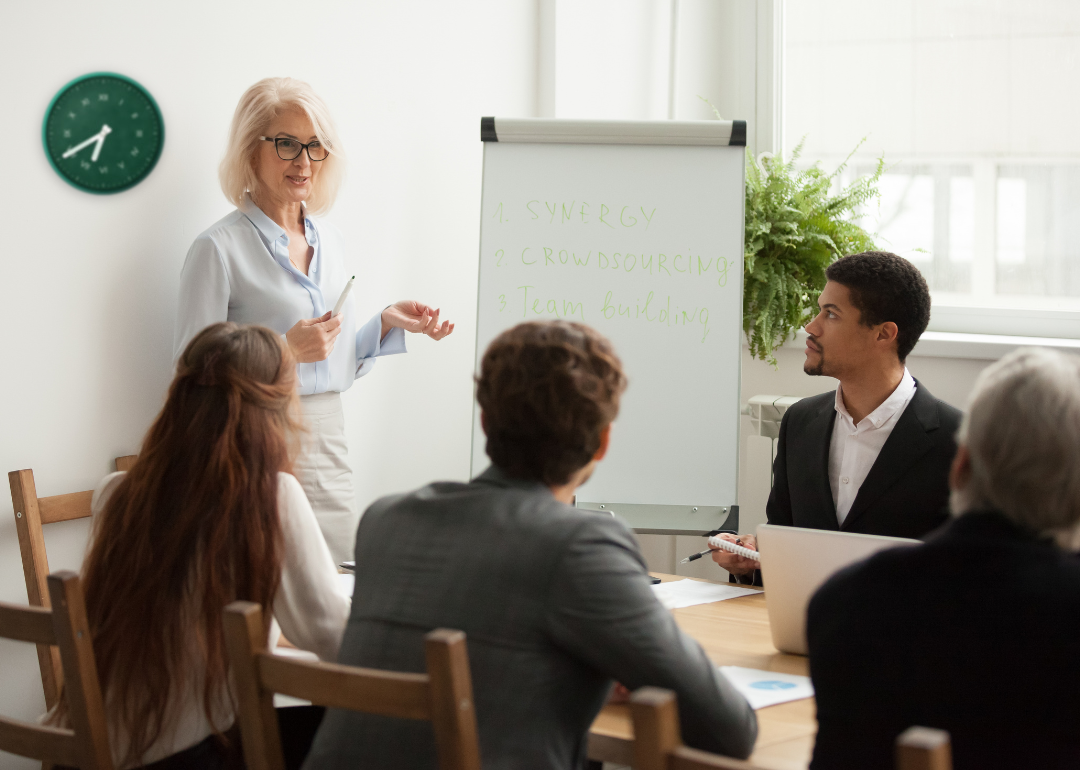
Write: 6:40
